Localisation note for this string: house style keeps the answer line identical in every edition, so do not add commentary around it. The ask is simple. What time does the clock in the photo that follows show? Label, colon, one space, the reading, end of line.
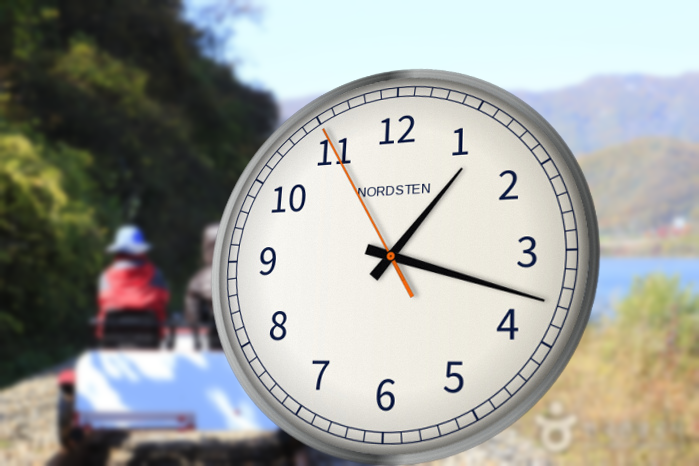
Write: 1:17:55
